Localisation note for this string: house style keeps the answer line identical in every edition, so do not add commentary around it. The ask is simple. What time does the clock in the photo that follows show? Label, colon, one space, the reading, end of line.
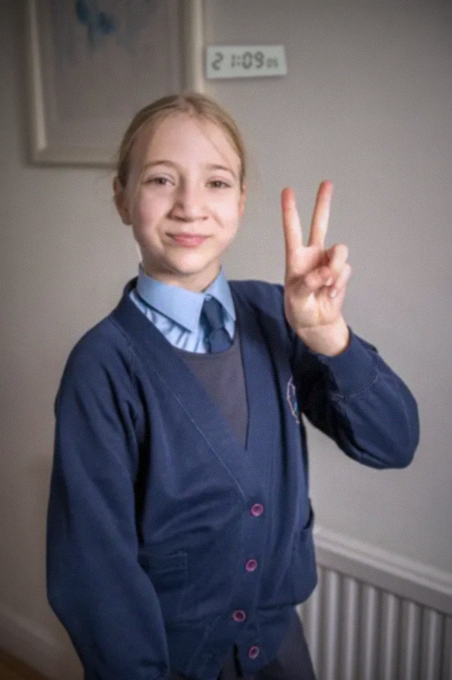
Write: 21:09
